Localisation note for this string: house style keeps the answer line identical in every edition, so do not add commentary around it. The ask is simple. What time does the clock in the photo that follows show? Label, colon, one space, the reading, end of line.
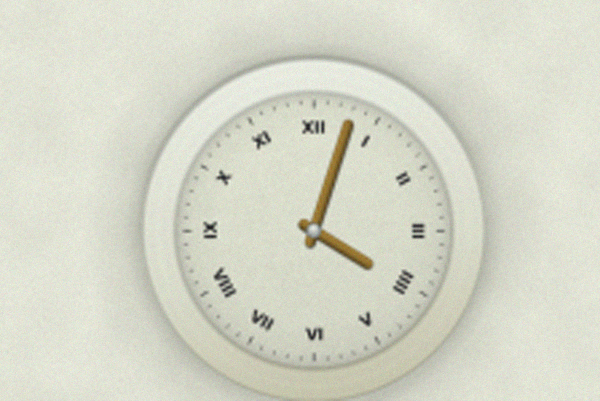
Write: 4:03
